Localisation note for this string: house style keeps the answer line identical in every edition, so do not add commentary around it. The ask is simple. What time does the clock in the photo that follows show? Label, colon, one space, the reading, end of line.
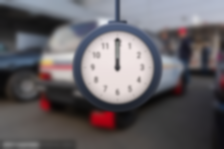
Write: 12:00
